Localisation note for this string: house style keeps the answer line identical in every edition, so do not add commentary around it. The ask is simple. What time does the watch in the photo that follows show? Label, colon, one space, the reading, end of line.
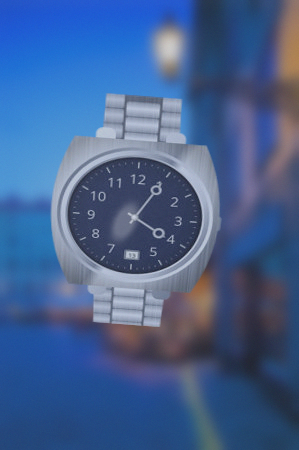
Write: 4:05
